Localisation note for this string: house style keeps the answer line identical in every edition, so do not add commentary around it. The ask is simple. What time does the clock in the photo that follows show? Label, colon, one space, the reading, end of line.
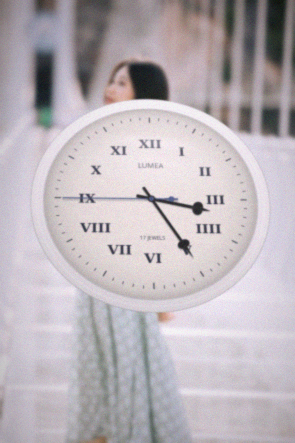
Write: 3:24:45
